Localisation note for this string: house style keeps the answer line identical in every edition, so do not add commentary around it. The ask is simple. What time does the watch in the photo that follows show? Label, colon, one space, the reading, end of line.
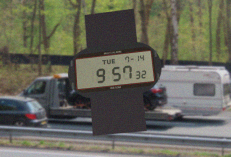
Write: 9:57:32
